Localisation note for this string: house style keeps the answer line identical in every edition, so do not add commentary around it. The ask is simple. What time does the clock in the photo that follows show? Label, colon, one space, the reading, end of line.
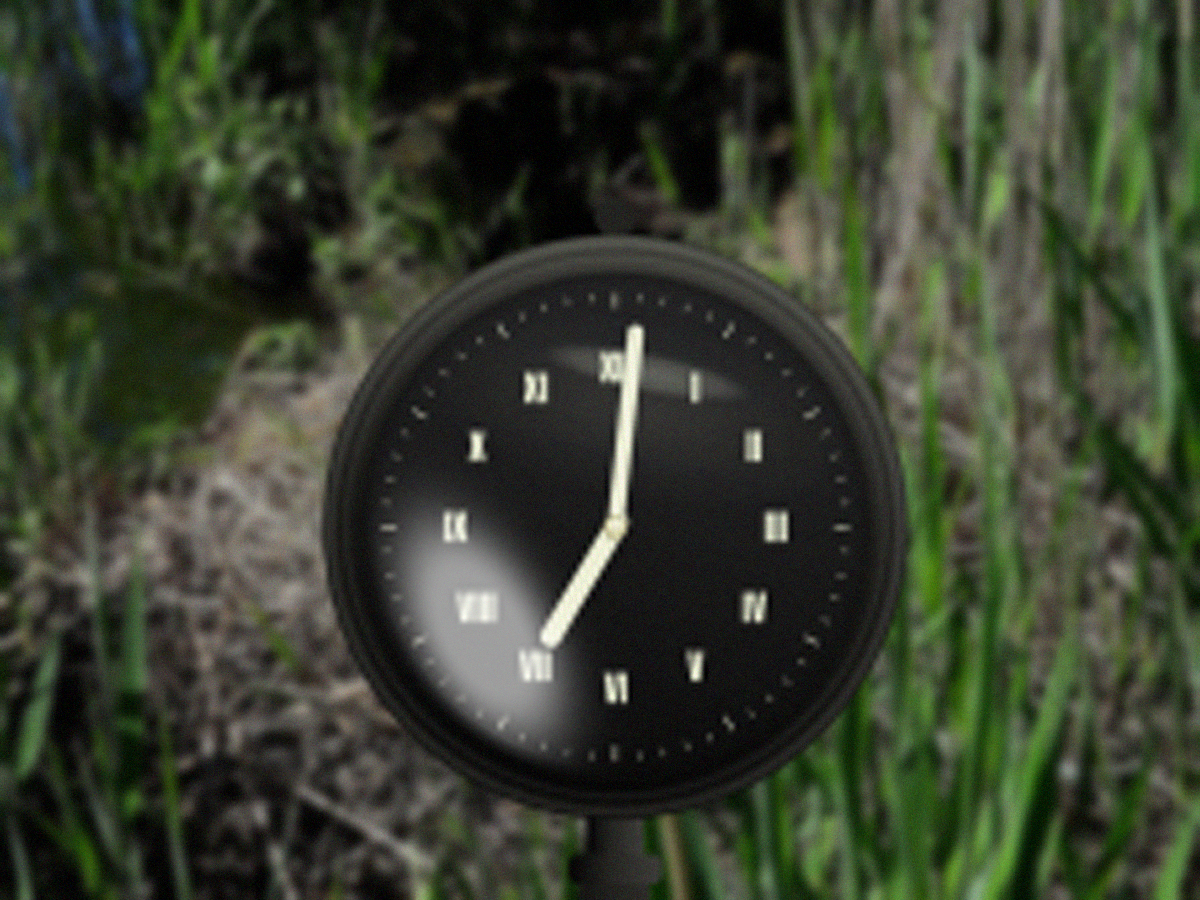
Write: 7:01
